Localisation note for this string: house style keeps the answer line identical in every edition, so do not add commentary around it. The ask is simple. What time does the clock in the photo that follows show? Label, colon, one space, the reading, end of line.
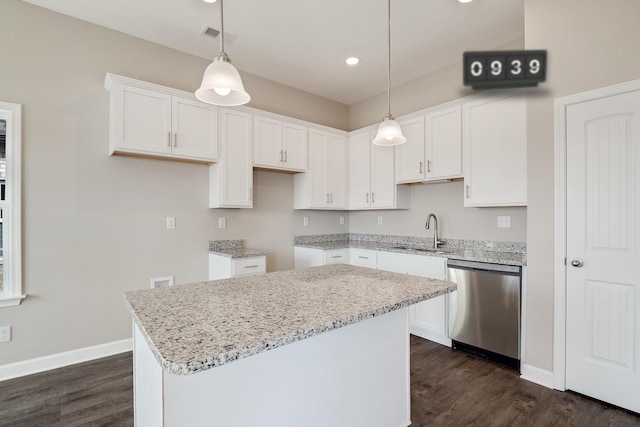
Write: 9:39
